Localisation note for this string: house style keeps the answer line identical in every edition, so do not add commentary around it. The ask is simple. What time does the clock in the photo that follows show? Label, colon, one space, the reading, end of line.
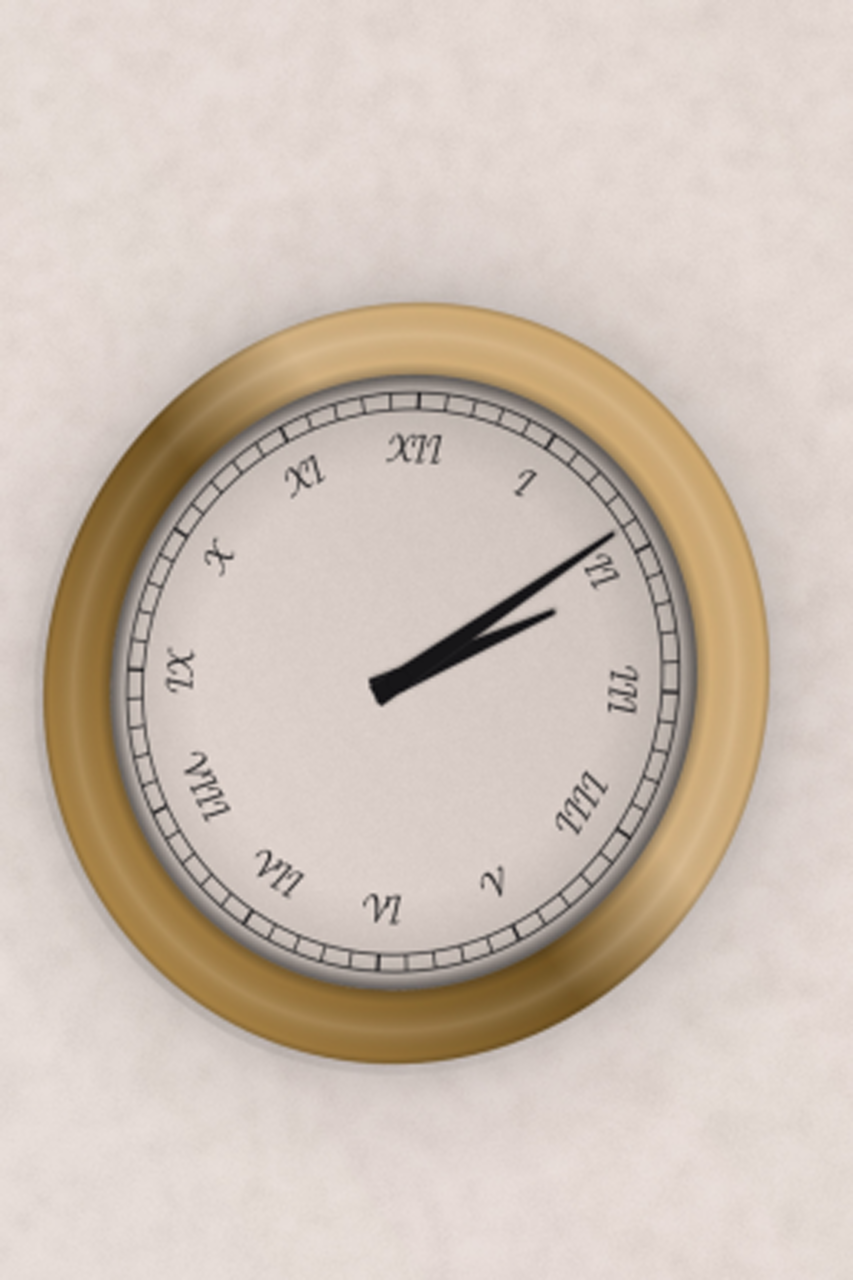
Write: 2:09
